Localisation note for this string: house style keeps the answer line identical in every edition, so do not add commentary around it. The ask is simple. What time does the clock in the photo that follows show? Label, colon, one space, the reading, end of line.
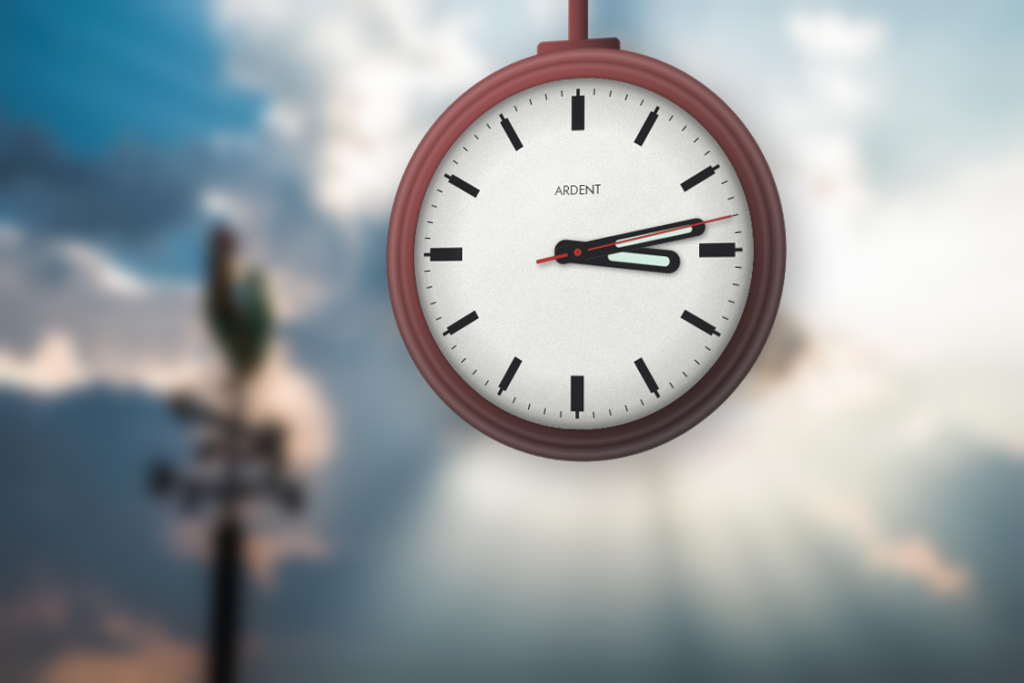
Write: 3:13:13
